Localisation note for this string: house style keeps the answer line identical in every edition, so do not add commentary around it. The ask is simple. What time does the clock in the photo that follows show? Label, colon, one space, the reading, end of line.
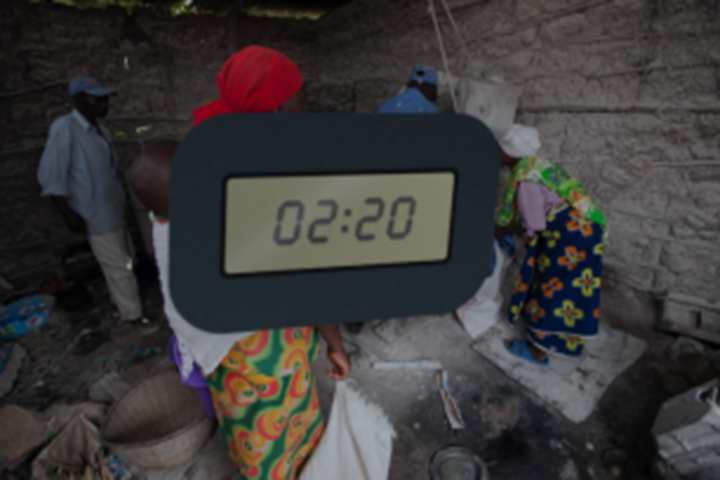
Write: 2:20
